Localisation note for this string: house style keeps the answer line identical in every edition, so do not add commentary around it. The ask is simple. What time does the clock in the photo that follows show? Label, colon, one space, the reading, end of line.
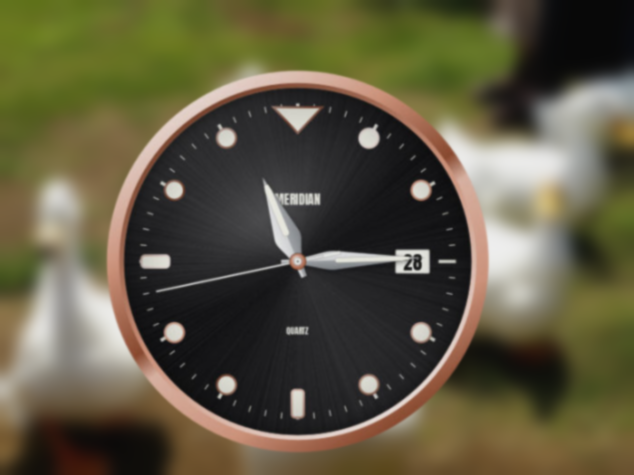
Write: 11:14:43
